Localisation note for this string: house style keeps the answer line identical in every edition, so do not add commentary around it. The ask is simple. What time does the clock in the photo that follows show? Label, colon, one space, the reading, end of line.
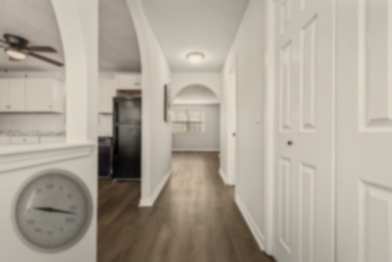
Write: 9:17
